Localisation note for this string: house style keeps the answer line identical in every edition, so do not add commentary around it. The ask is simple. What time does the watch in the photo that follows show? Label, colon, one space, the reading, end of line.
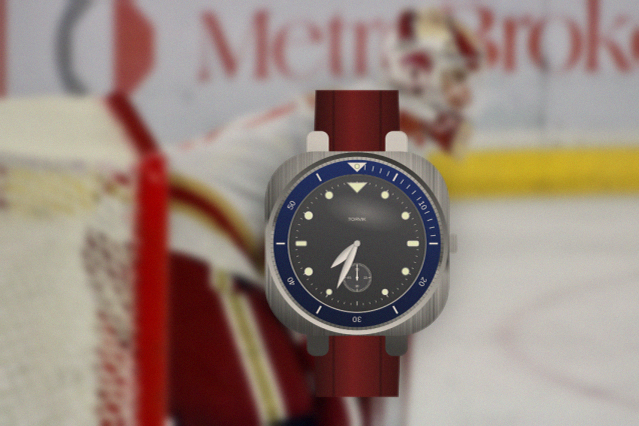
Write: 7:34
